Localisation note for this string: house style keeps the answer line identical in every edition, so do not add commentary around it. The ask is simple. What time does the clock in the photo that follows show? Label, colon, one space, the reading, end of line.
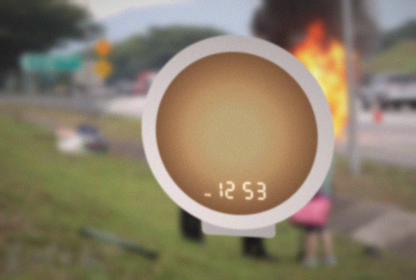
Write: 12:53
